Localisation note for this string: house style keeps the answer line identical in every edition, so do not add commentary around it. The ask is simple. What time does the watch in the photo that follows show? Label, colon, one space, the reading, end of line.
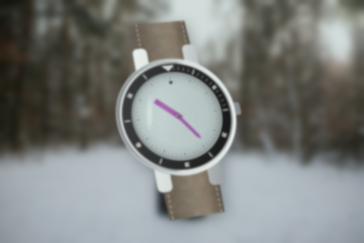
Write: 10:24
